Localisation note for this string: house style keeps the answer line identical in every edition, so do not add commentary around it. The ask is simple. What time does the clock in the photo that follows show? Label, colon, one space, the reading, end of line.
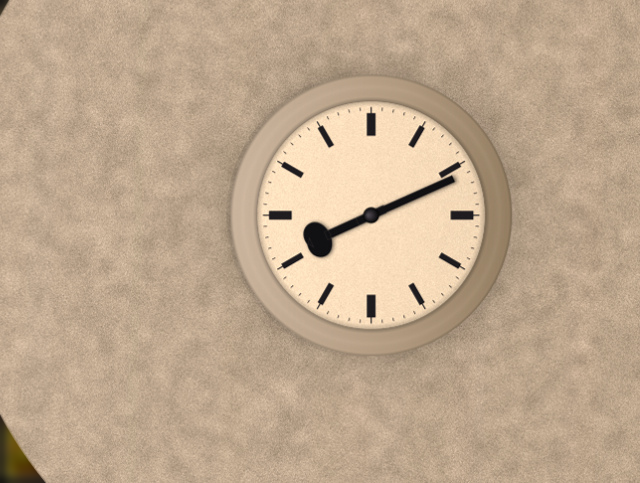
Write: 8:11
